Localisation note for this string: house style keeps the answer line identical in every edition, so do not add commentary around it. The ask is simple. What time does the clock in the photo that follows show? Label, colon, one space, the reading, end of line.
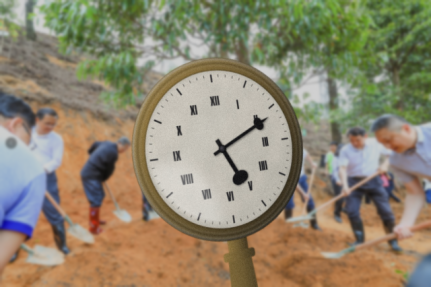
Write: 5:11
